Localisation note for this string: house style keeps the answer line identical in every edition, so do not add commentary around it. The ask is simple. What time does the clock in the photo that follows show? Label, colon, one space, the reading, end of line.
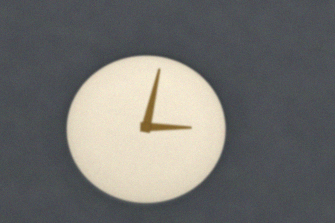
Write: 3:02
